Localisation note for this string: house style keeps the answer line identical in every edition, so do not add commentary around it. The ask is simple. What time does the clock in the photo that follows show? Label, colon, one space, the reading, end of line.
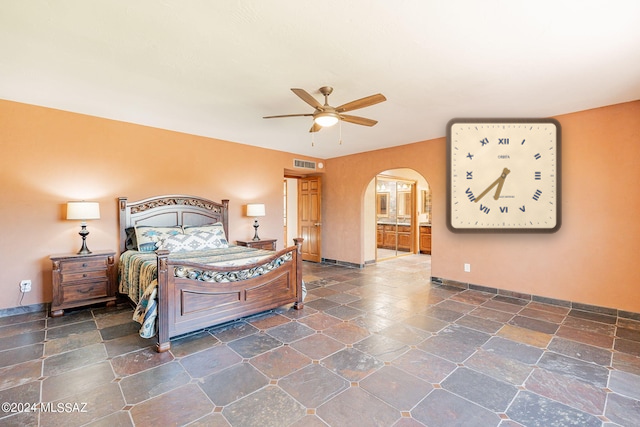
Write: 6:38
